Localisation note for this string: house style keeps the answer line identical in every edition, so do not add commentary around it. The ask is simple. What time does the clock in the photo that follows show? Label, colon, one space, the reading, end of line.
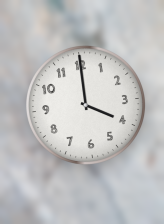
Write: 4:00
